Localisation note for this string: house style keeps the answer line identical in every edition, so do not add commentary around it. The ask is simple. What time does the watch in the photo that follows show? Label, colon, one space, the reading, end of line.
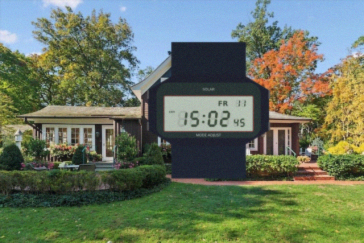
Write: 15:02
